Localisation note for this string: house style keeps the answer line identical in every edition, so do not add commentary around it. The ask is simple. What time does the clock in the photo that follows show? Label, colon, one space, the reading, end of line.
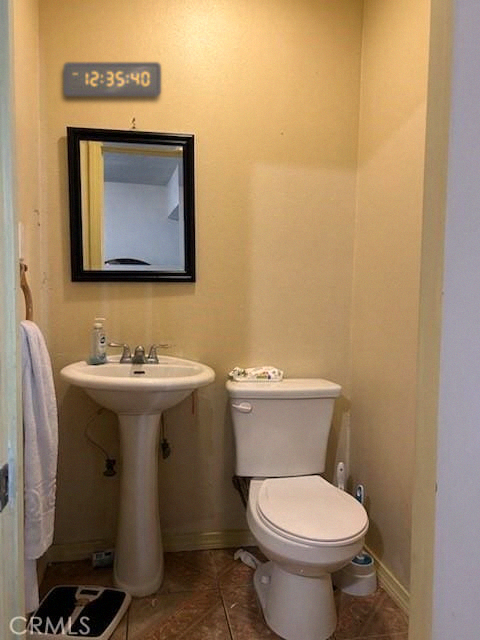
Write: 12:35:40
